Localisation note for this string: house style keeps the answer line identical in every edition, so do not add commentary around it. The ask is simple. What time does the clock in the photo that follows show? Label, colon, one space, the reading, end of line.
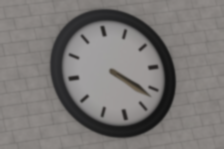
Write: 4:22
